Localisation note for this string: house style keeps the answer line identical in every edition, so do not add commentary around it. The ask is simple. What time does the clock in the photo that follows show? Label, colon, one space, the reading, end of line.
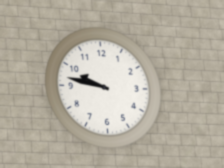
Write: 9:47
